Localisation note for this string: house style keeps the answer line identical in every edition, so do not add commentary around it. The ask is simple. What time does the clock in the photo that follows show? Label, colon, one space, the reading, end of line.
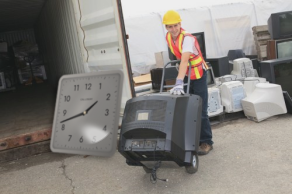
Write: 1:42
